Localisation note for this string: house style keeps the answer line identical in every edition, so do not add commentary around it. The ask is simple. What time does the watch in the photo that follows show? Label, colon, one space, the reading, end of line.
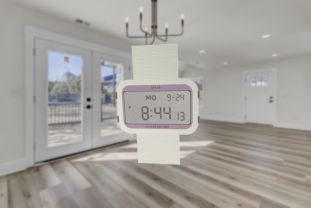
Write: 8:44:13
